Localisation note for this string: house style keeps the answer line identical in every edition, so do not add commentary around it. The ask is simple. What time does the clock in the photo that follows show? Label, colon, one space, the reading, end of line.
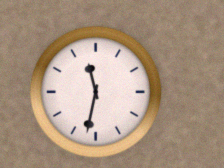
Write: 11:32
